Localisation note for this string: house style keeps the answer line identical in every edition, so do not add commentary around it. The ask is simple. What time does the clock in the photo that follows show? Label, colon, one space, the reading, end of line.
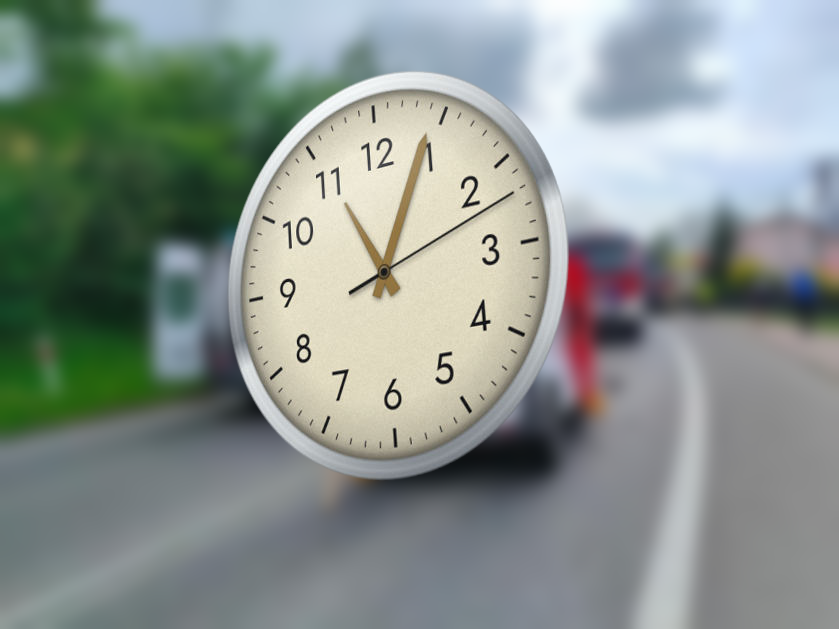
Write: 11:04:12
